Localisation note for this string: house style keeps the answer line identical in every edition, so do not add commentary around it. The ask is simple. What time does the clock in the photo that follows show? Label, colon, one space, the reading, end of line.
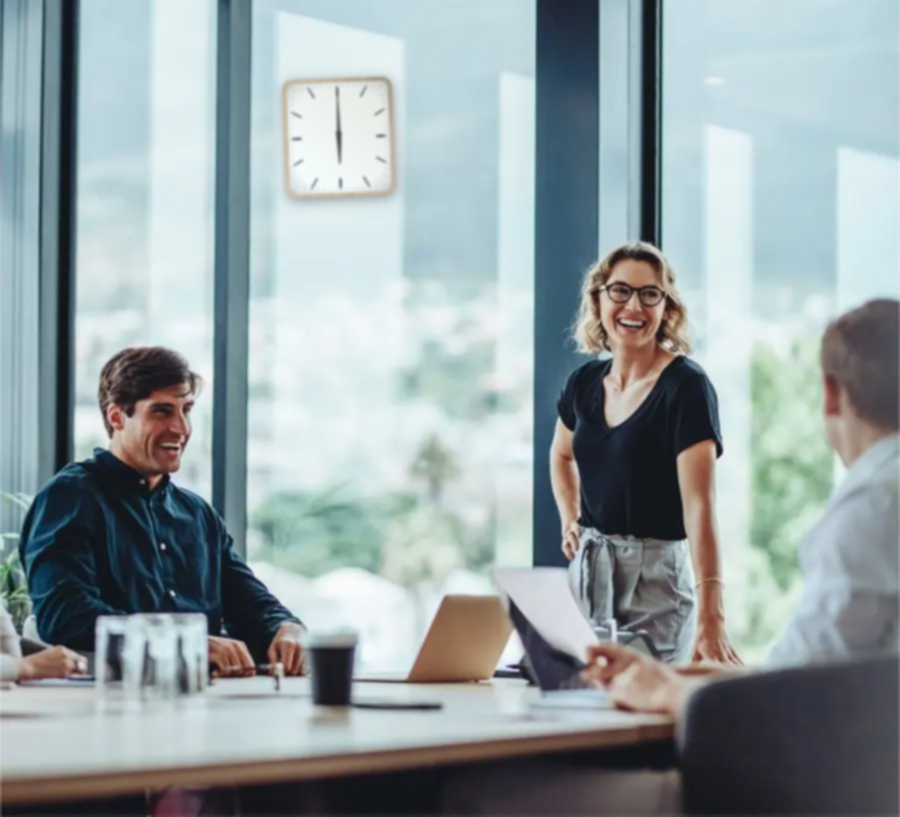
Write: 6:00
